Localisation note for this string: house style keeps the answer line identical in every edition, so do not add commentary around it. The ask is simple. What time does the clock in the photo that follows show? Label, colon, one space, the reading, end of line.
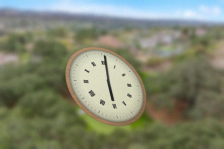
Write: 6:01
